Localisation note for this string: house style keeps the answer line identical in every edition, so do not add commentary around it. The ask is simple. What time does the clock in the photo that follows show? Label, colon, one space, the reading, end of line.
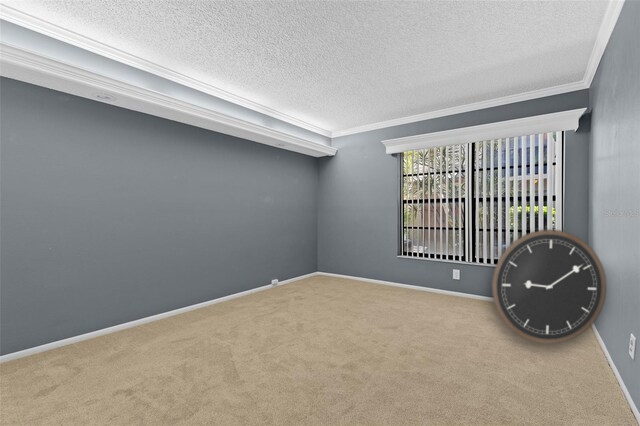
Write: 9:09
